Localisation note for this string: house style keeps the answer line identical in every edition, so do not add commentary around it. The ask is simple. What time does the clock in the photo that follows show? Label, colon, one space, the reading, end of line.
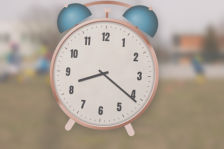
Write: 8:21
